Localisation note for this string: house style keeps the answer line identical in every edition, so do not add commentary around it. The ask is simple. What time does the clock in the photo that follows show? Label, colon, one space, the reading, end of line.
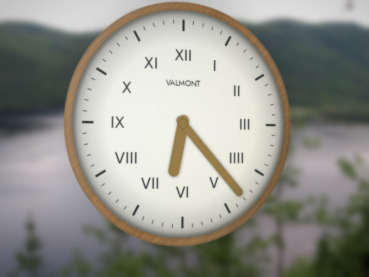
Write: 6:23
